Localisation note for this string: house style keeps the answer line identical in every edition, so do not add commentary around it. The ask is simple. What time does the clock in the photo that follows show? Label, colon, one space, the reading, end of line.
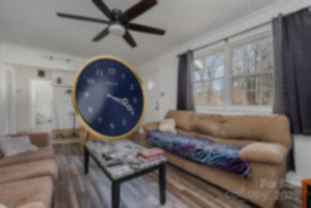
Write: 3:19
